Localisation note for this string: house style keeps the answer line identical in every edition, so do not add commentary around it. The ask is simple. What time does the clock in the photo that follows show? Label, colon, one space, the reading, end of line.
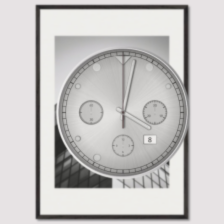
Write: 4:02
